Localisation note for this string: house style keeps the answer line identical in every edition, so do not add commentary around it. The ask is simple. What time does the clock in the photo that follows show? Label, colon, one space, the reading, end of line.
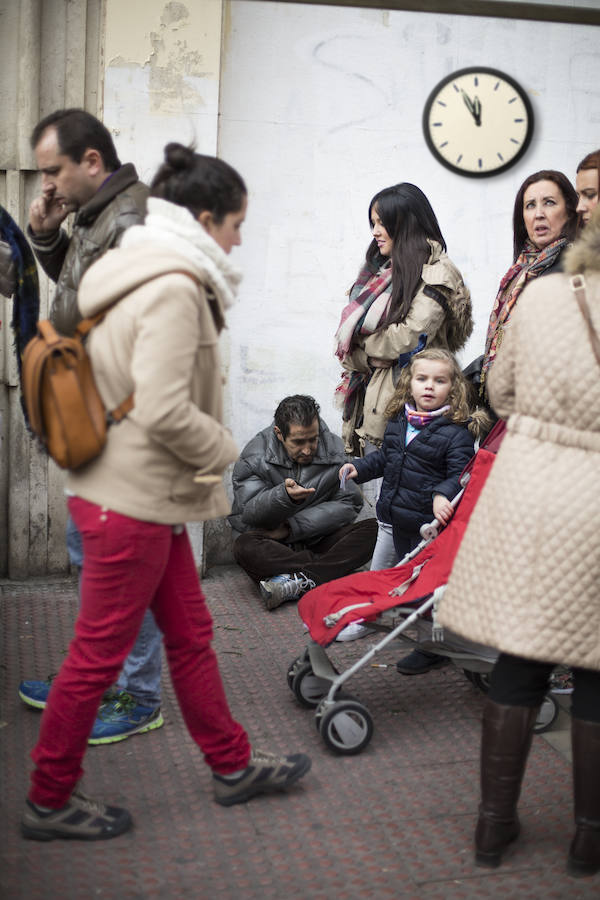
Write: 11:56
